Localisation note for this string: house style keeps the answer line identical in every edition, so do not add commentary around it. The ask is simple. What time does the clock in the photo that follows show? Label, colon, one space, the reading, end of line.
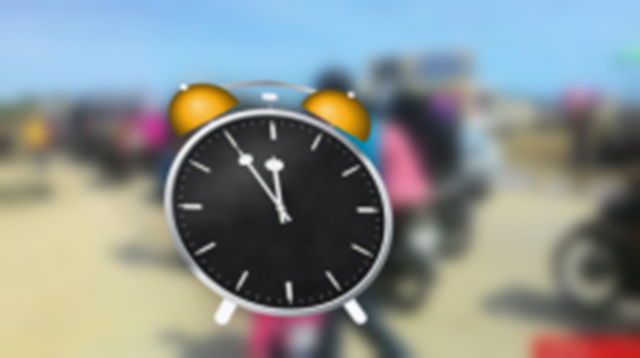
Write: 11:55
